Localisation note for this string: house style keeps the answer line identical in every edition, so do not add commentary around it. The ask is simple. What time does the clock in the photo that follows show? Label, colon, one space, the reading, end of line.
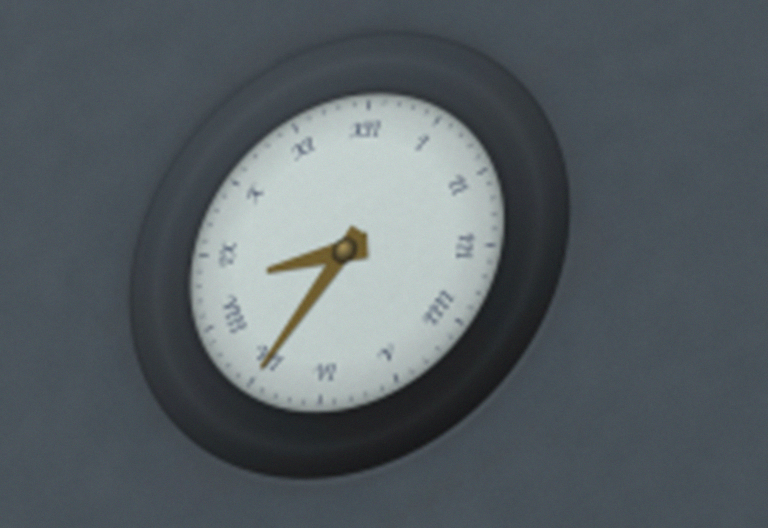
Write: 8:35
